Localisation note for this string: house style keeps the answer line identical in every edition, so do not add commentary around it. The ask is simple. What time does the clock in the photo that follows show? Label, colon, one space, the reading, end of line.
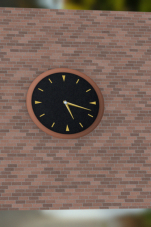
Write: 5:18
